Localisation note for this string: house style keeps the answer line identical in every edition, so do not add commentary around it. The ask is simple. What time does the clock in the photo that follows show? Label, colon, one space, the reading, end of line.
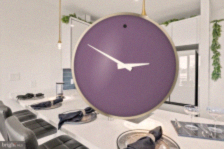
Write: 2:50
